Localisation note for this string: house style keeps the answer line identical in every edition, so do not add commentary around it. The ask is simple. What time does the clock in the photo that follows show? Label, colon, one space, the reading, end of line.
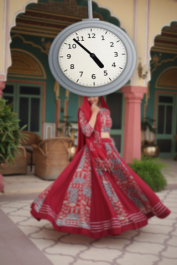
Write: 4:53
